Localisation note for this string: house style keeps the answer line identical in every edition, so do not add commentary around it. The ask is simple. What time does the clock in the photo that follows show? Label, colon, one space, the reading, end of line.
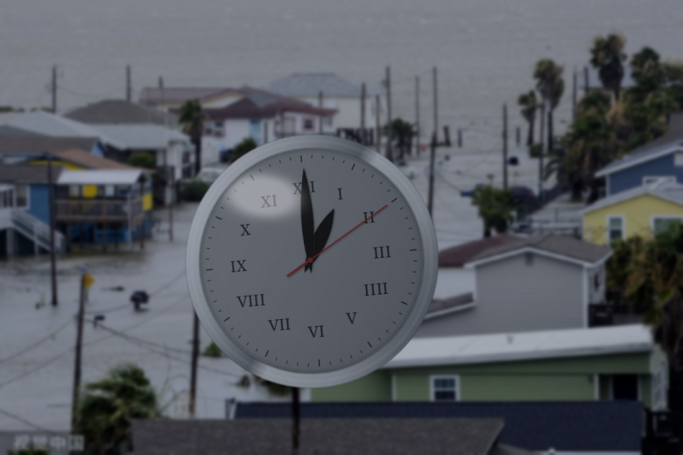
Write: 1:00:10
